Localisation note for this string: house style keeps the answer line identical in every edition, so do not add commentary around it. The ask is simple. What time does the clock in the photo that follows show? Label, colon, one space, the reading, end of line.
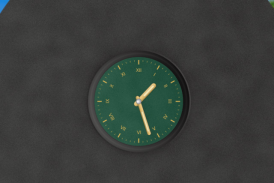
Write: 1:27
